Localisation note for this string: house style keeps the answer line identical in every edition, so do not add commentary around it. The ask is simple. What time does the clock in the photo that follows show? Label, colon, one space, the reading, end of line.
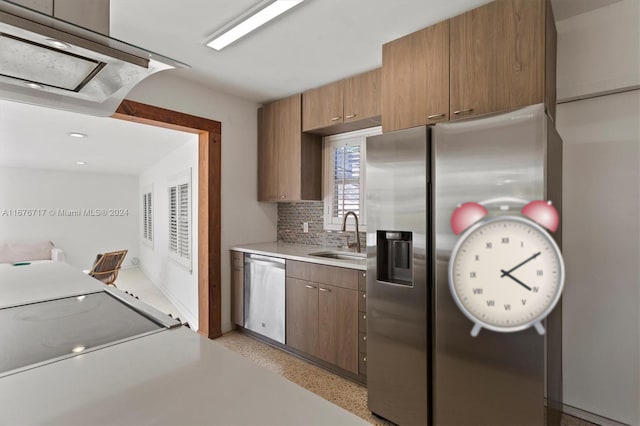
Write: 4:10
